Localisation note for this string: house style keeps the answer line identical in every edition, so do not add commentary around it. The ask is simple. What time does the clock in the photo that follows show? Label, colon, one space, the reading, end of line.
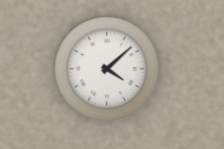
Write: 4:08
